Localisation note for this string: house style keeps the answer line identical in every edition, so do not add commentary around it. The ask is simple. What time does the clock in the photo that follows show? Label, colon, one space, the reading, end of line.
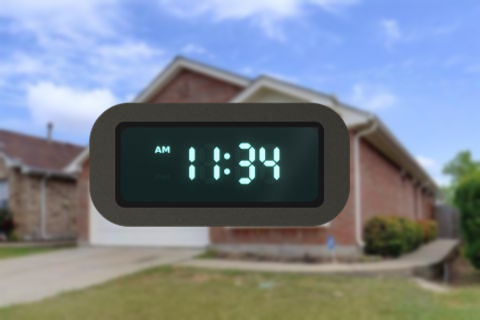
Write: 11:34
